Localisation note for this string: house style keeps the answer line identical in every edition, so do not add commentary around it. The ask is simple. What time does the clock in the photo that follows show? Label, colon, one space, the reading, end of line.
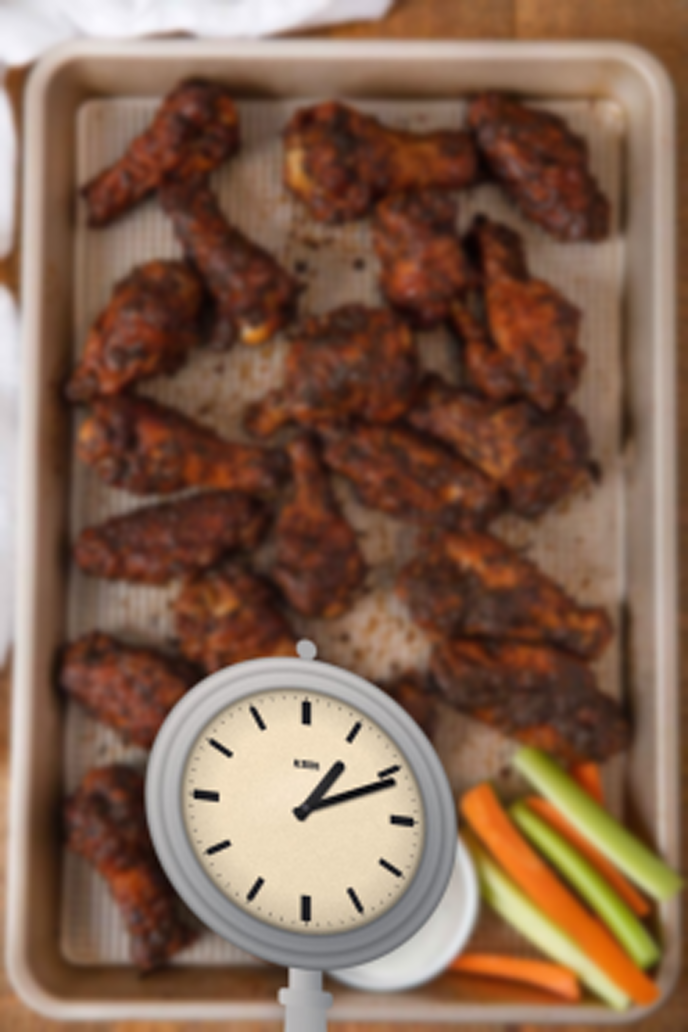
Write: 1:11
